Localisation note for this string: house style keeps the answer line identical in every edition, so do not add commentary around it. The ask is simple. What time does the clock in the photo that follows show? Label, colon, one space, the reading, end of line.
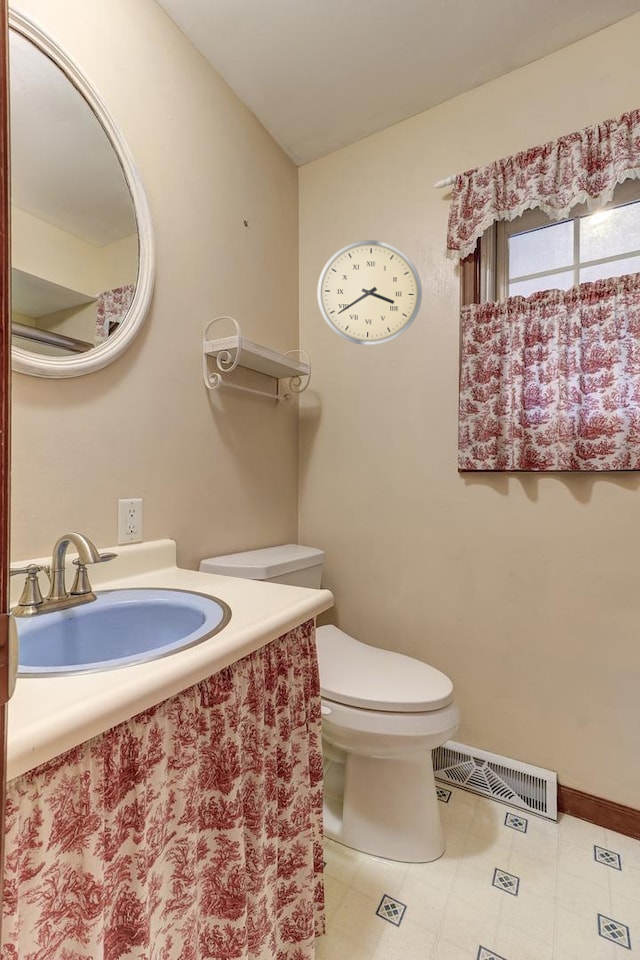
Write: 3:39
